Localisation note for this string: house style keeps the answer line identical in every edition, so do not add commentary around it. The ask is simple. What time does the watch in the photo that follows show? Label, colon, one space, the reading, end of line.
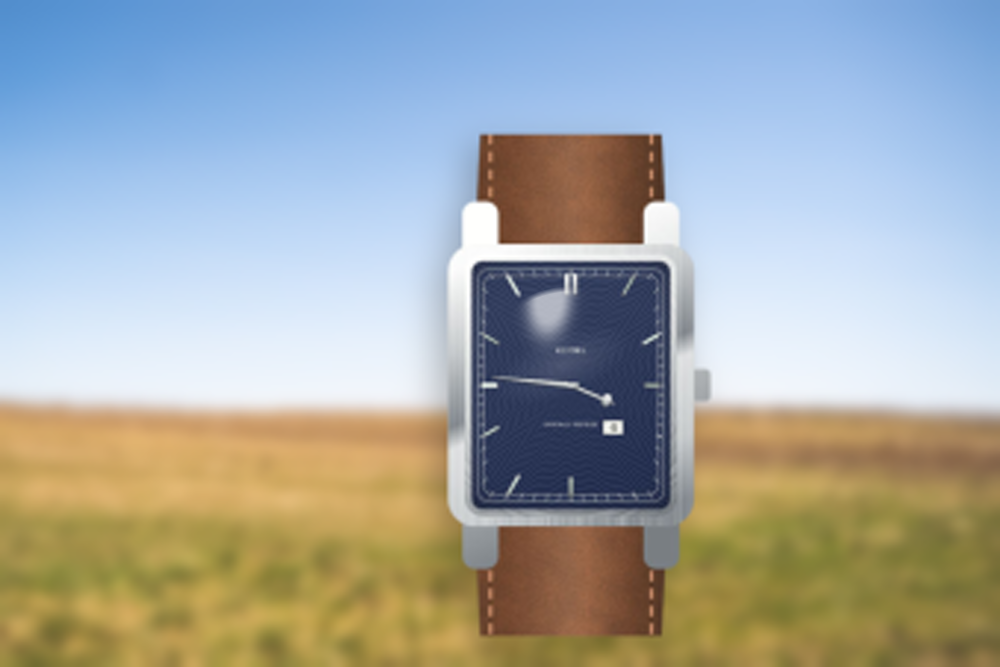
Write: 3:46
